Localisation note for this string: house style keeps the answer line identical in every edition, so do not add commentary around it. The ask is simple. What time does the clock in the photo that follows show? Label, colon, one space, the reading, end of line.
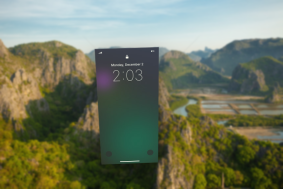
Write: 2:03
